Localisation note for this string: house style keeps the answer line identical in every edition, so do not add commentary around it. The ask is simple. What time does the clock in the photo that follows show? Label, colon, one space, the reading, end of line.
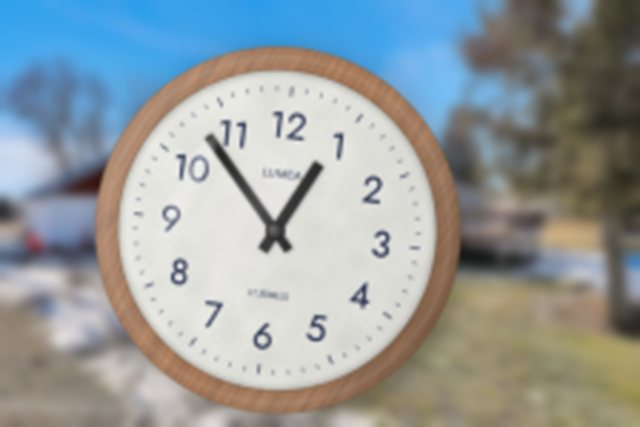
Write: 12:53
